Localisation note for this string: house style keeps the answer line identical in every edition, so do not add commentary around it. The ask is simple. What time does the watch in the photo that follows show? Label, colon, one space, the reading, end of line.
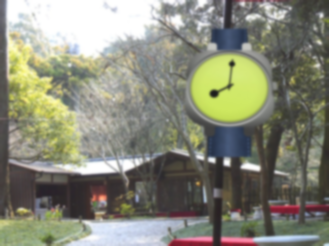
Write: 8:01
